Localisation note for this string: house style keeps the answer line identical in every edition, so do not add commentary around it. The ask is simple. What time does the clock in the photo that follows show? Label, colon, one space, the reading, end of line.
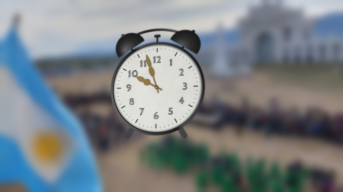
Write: 9:57
